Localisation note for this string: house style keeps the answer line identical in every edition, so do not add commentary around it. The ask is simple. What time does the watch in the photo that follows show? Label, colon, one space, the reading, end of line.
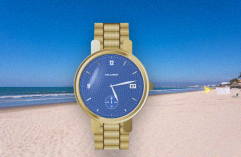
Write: 5:13
